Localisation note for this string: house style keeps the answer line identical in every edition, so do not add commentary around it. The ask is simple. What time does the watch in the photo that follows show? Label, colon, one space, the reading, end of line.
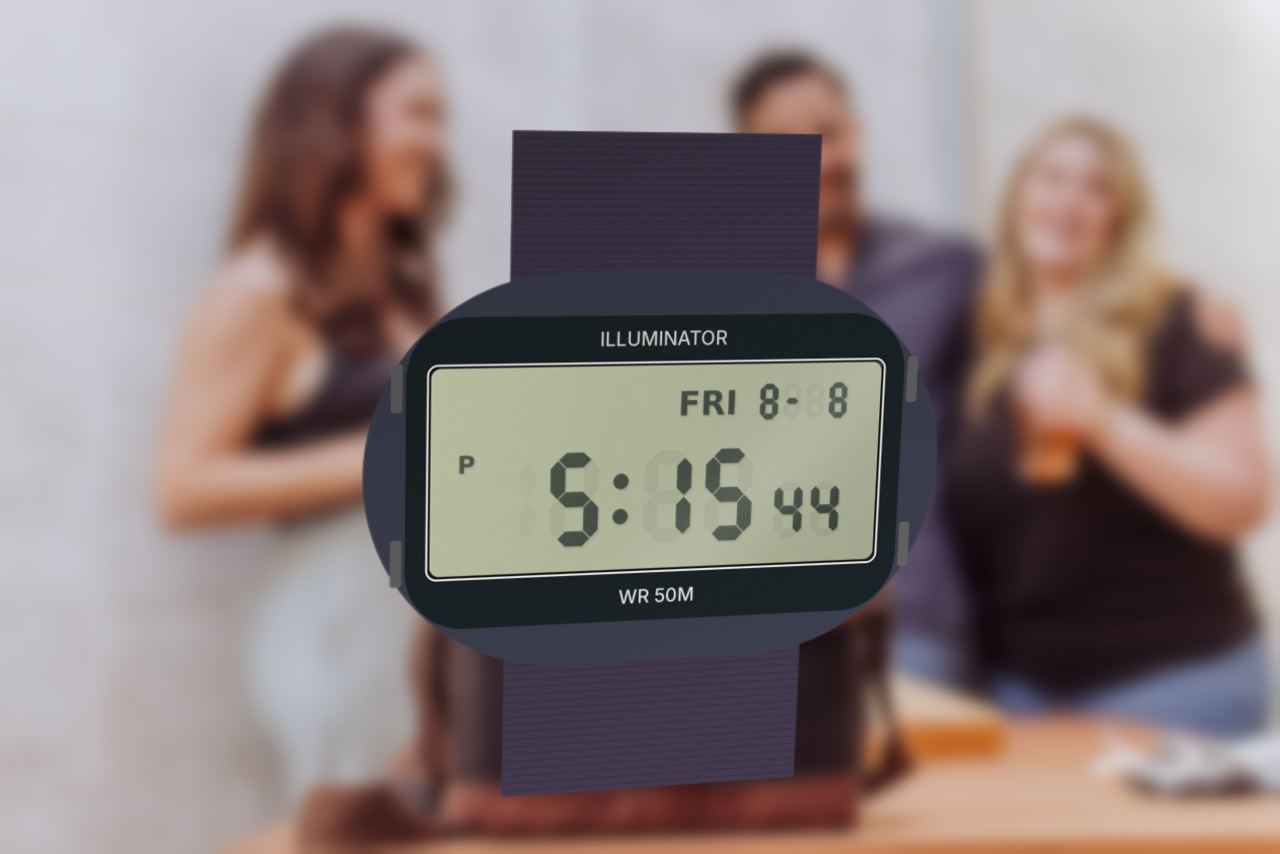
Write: 5:15:44
